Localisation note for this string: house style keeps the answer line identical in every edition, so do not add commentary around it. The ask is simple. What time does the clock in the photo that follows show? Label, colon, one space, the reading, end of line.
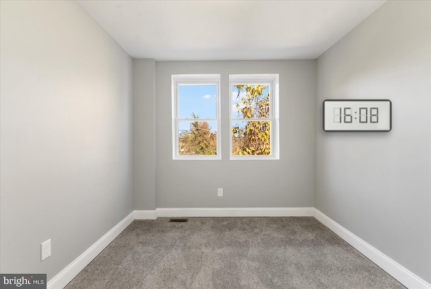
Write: 16:08
